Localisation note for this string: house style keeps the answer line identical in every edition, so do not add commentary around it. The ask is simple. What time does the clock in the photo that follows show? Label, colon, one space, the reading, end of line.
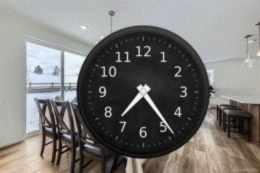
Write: 7:24
